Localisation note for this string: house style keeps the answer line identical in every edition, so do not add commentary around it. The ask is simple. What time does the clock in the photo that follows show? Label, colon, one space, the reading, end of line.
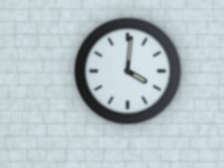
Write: 4:01
